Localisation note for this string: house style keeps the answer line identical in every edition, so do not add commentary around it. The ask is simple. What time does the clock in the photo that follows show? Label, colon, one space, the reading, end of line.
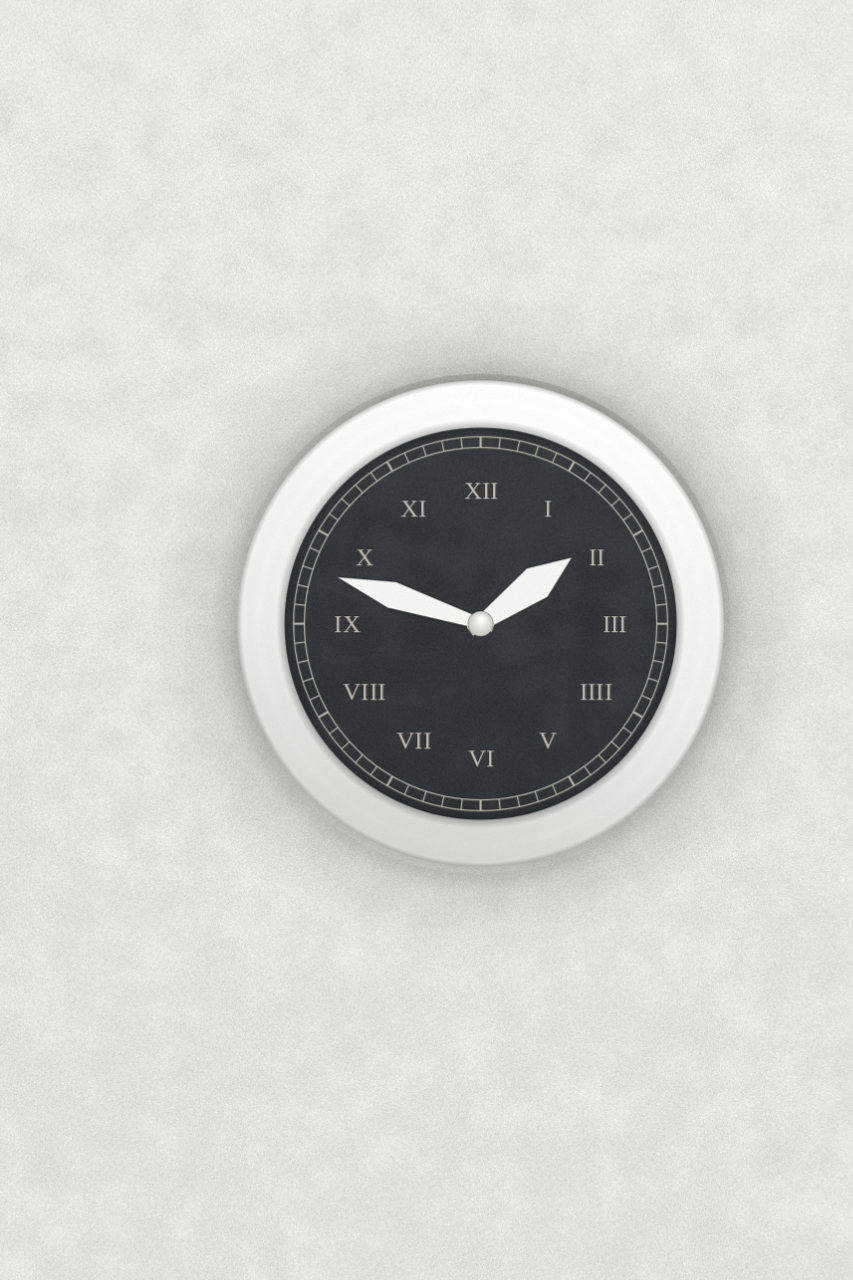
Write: 1:48
